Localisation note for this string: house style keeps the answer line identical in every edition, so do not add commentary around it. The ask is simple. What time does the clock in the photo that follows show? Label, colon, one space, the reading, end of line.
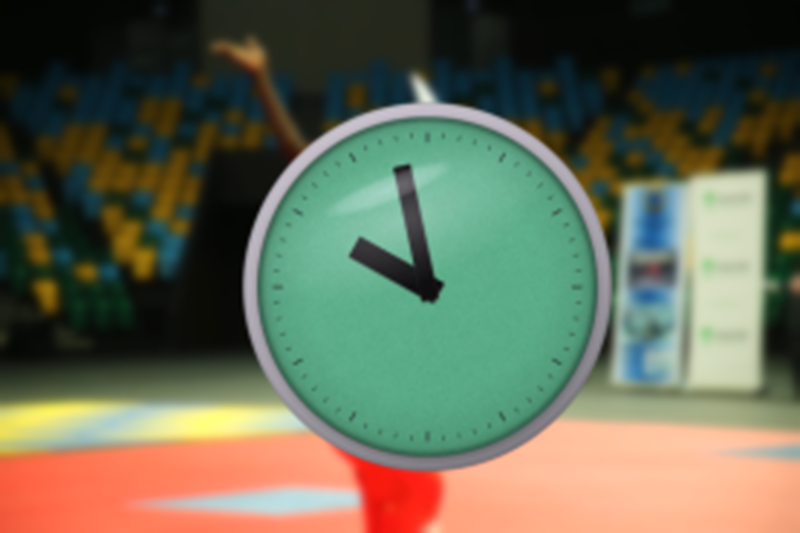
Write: 9:58
